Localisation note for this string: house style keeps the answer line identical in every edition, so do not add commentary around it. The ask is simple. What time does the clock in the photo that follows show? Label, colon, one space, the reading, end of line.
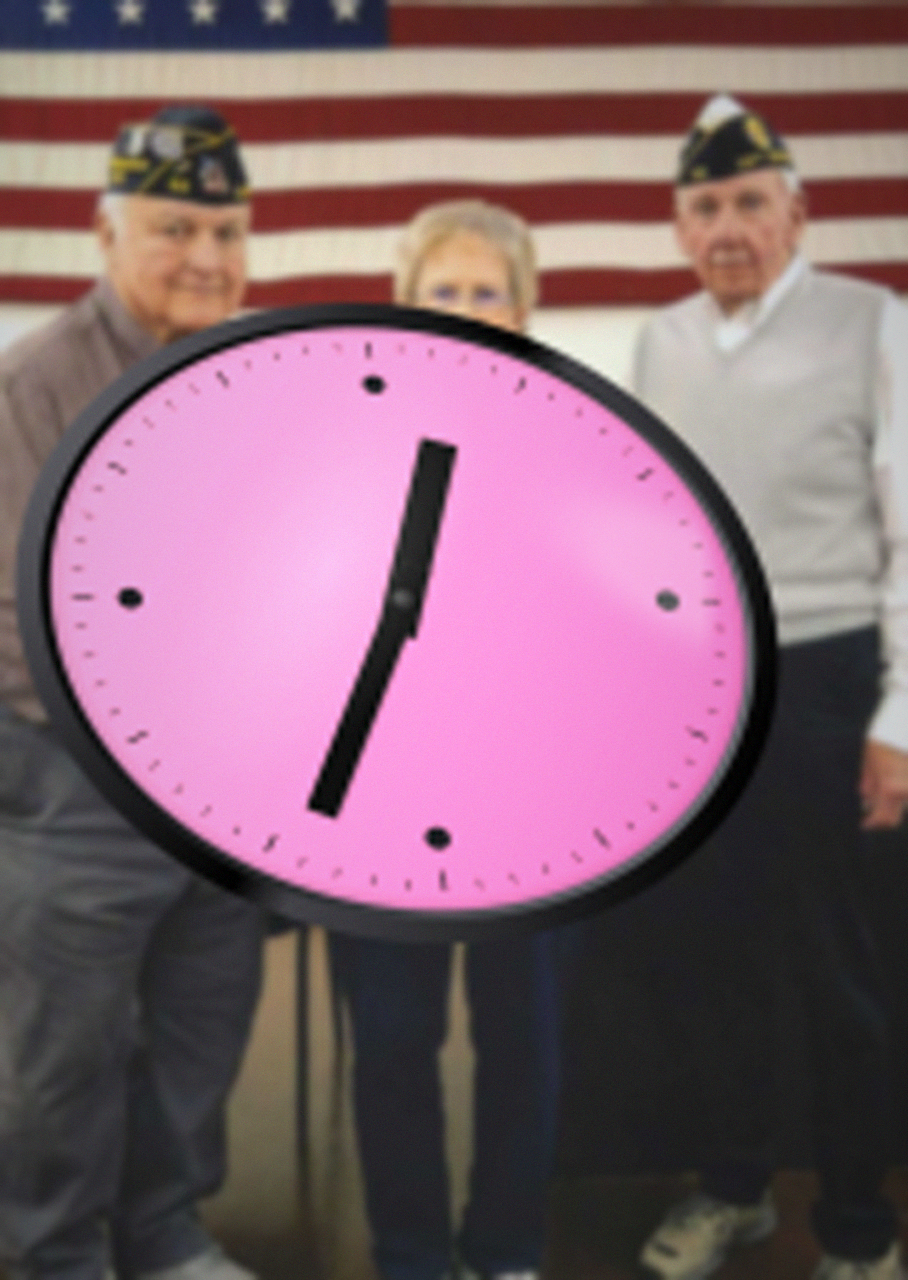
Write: 12:34
